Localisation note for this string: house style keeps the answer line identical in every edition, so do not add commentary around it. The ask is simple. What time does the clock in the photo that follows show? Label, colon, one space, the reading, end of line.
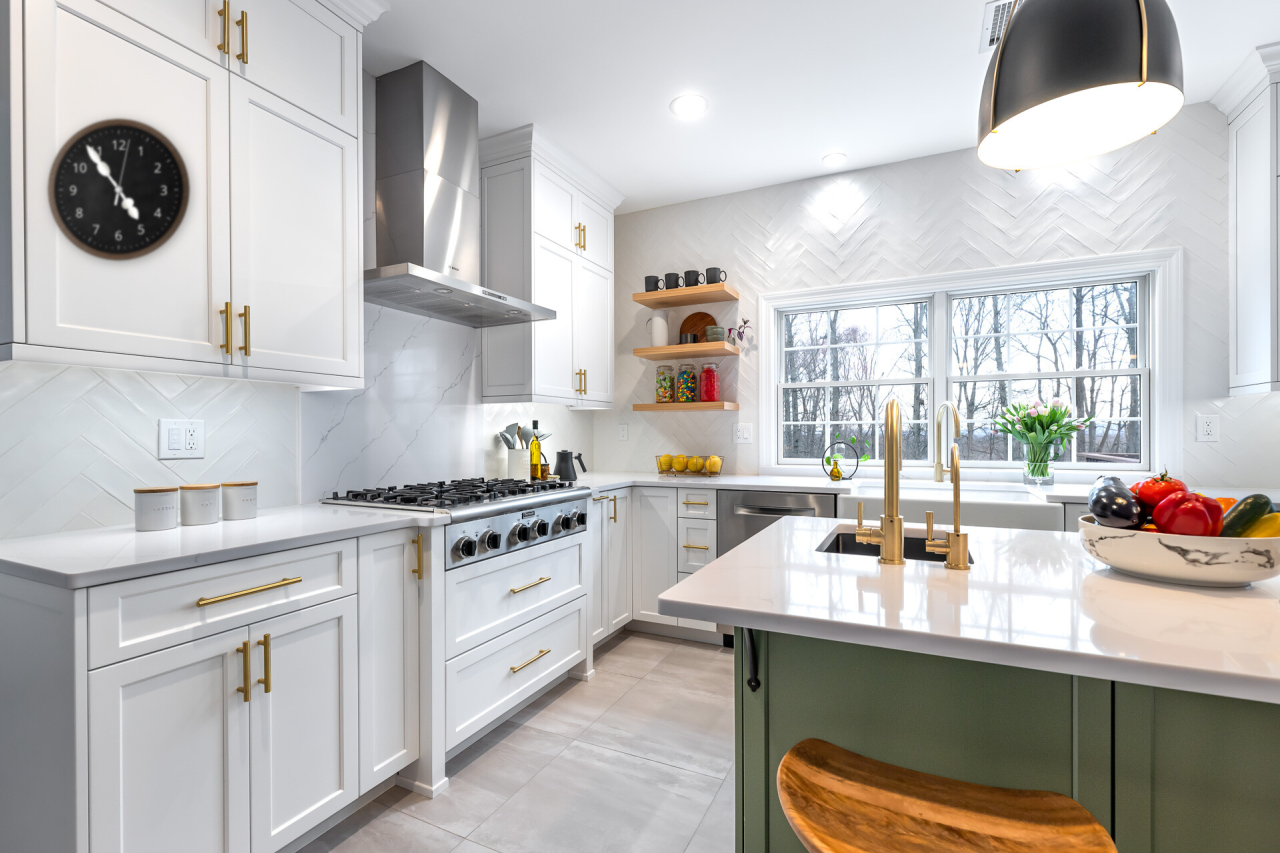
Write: 4:54:02
